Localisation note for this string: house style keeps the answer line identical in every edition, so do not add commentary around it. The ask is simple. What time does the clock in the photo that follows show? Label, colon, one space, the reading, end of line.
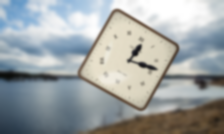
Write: 12:13
